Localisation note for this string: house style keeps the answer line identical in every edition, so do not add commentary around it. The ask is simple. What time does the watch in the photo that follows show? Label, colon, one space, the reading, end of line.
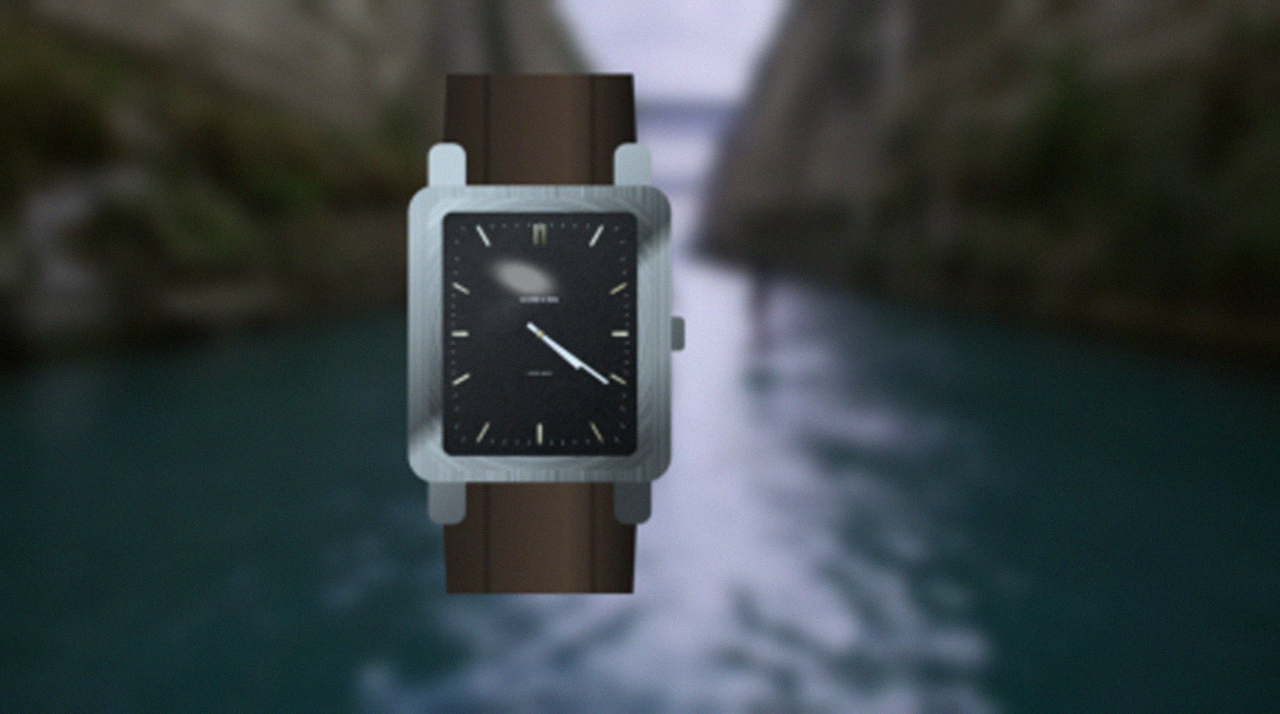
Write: 4:21
